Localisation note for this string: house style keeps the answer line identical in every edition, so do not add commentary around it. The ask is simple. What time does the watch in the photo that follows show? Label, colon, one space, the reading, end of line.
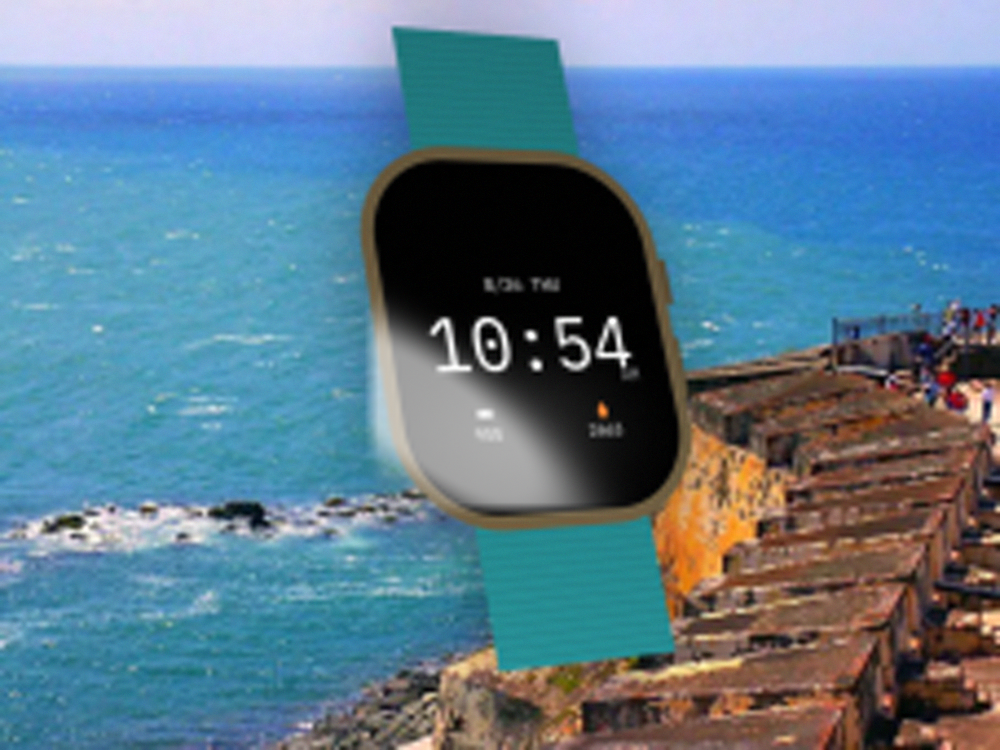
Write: 10:54
